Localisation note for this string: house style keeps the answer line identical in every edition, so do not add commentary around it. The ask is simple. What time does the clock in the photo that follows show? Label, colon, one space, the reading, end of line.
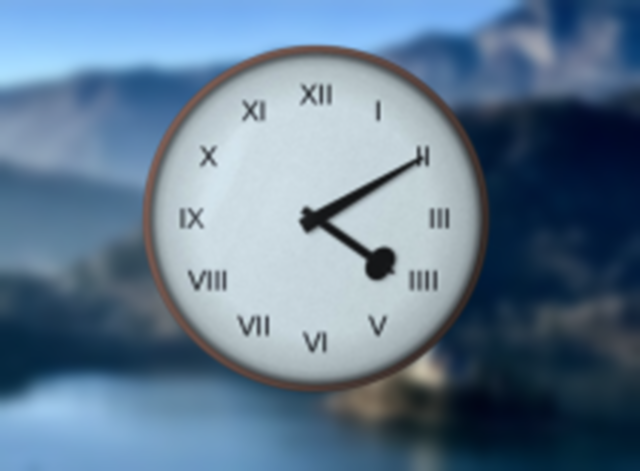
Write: 4:10
